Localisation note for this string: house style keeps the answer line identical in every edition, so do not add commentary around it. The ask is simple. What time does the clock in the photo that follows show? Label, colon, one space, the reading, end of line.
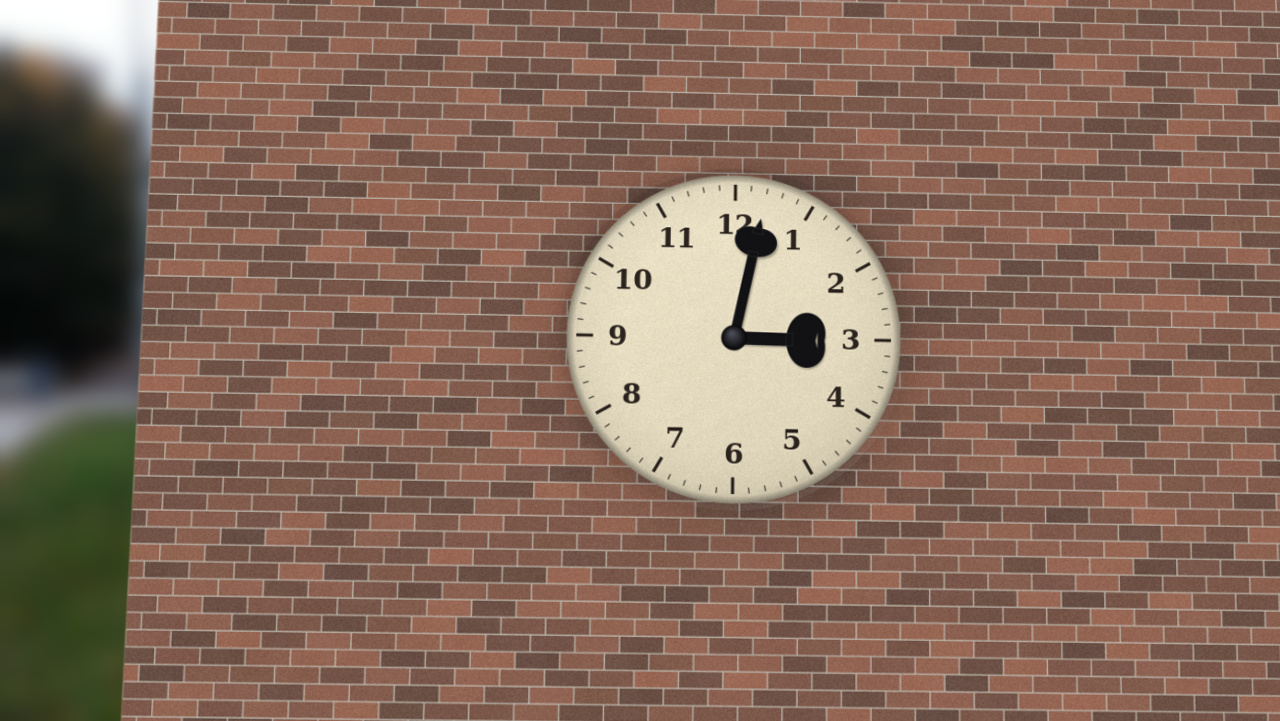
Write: 3:02
